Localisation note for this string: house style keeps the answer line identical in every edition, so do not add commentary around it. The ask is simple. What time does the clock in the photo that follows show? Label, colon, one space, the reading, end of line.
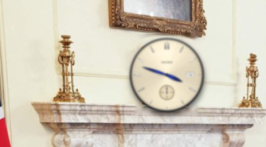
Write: 3:48
